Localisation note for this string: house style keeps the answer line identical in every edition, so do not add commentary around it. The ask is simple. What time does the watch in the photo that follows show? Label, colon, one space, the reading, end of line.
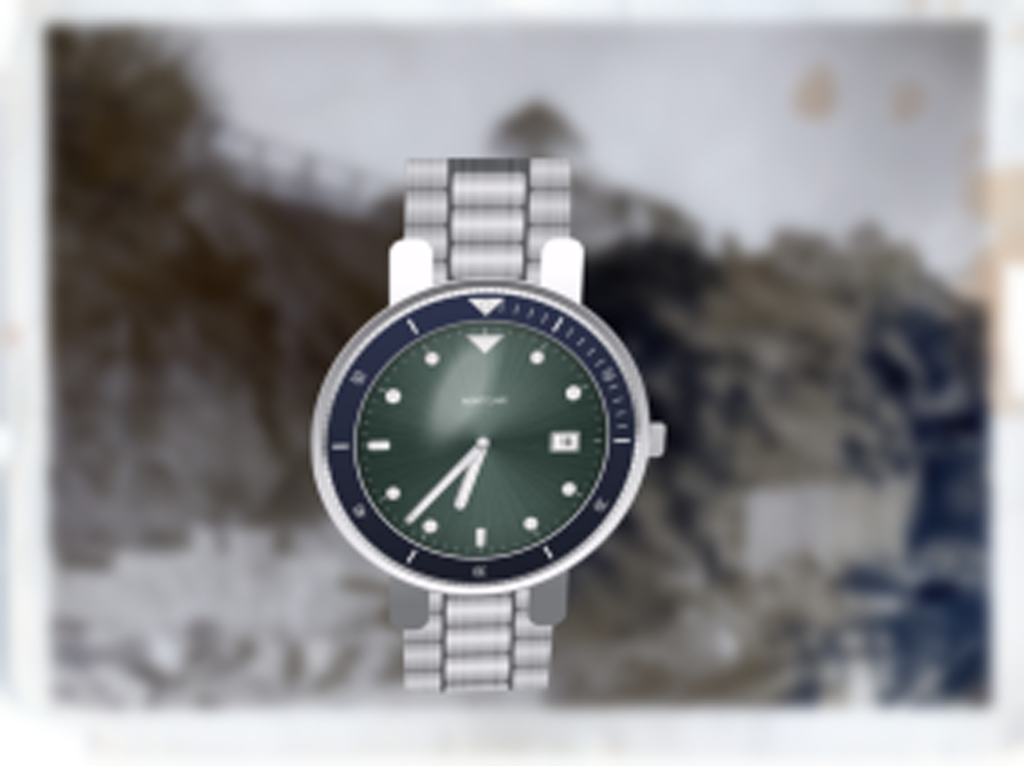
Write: 6:37
